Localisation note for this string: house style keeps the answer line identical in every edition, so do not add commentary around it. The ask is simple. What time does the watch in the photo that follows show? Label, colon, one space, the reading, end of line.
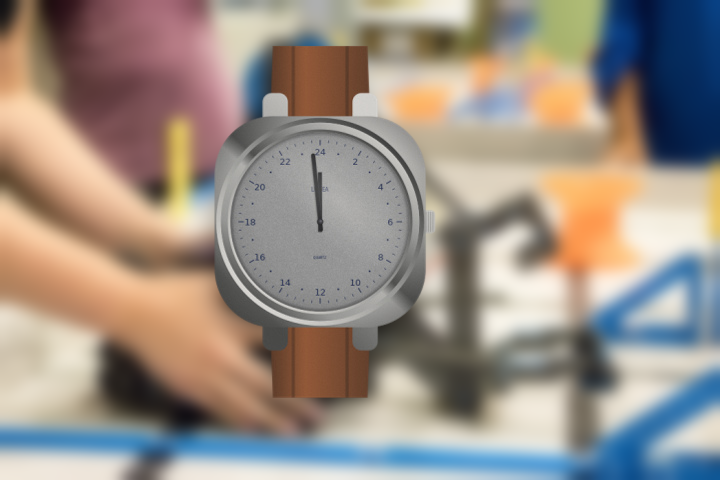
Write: 23:59
